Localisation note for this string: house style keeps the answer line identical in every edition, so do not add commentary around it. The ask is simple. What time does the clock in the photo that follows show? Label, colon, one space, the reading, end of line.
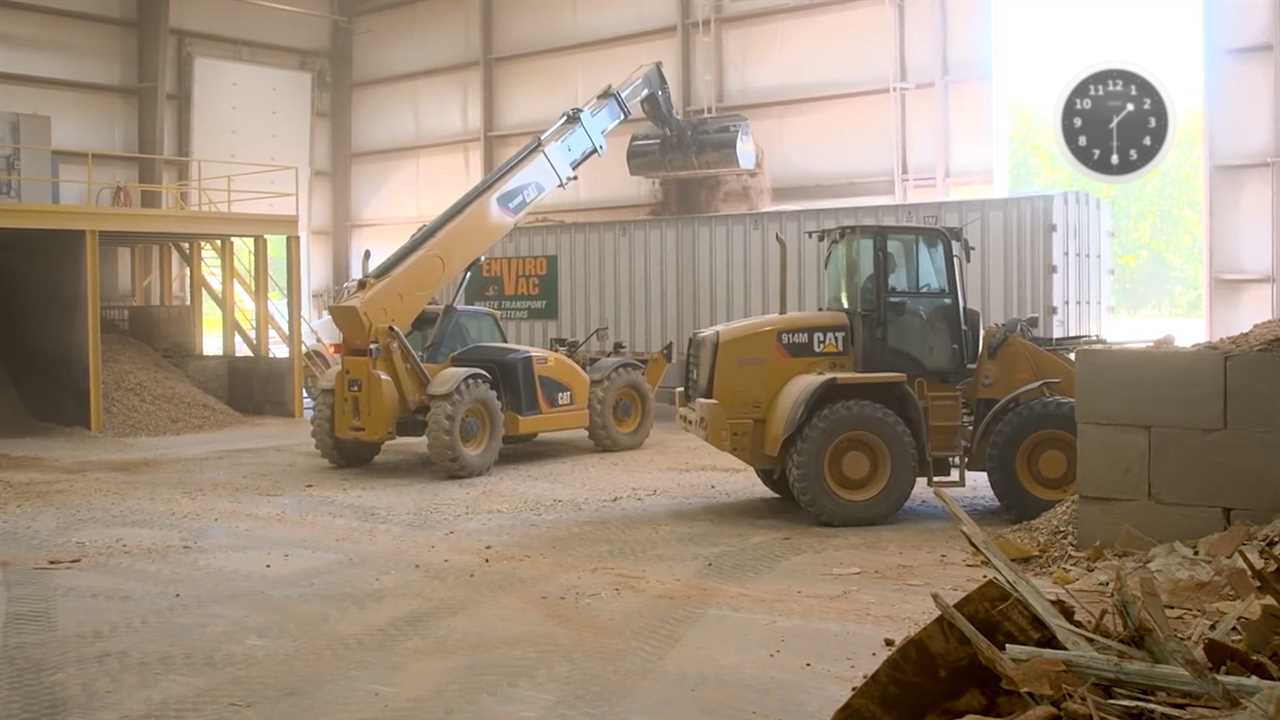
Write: 1:30
